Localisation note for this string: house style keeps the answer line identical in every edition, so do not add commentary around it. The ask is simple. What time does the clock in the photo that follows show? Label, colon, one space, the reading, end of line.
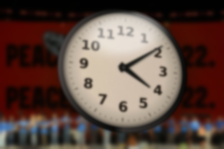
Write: 4:09
